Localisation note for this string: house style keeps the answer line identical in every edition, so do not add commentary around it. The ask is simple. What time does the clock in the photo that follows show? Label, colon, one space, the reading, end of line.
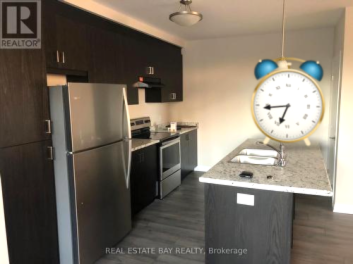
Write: 6:44
